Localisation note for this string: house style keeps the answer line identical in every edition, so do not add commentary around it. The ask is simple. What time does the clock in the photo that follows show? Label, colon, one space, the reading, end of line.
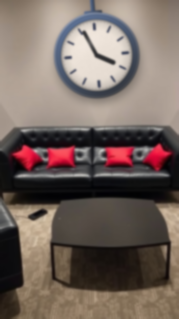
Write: 3:56
